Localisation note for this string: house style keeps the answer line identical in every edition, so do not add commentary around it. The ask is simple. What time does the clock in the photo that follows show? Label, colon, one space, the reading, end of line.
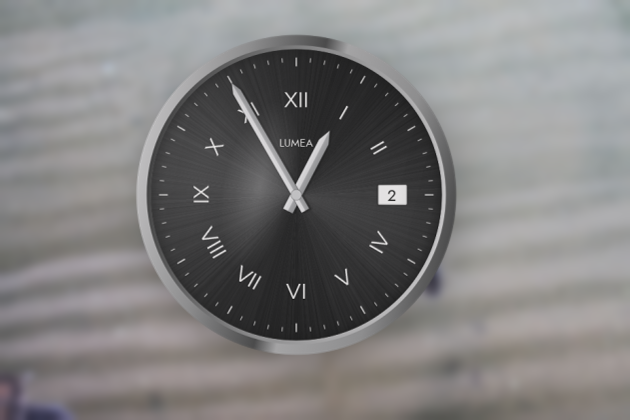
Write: 12:55
